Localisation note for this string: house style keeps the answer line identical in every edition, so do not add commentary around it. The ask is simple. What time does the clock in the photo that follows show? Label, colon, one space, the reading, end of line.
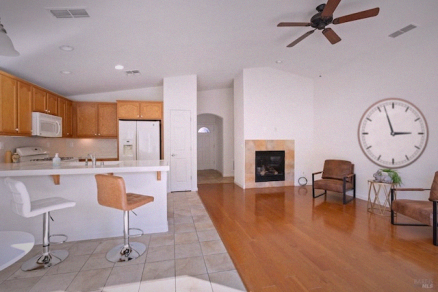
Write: 2:57
